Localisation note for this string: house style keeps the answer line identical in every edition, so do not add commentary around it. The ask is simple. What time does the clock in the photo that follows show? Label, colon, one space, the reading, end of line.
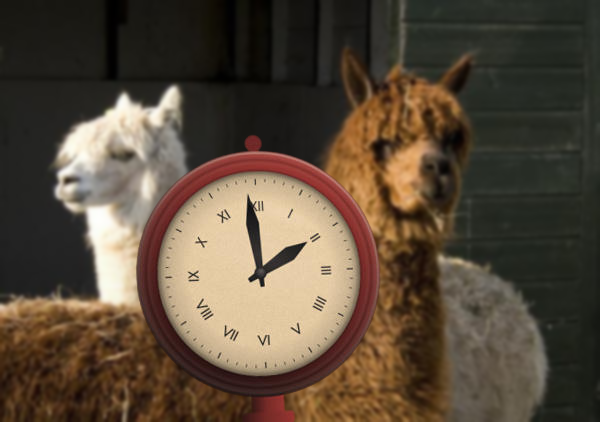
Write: 1:59
